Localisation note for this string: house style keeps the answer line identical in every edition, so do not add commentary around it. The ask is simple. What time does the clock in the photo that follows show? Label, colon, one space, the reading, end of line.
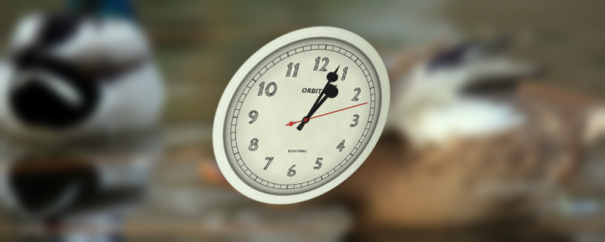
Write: 1:03:12
